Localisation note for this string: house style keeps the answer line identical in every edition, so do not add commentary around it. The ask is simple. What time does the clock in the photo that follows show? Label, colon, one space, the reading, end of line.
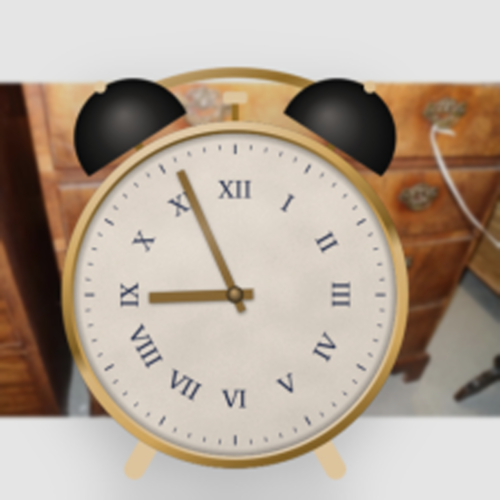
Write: 8:56
